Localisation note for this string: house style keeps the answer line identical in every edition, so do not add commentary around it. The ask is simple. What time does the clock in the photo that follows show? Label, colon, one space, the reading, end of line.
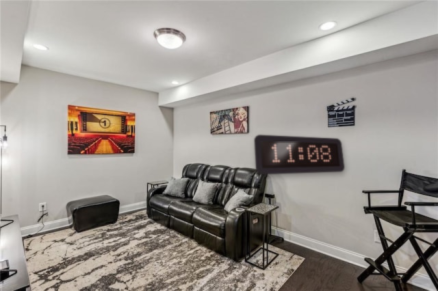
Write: 11:08
